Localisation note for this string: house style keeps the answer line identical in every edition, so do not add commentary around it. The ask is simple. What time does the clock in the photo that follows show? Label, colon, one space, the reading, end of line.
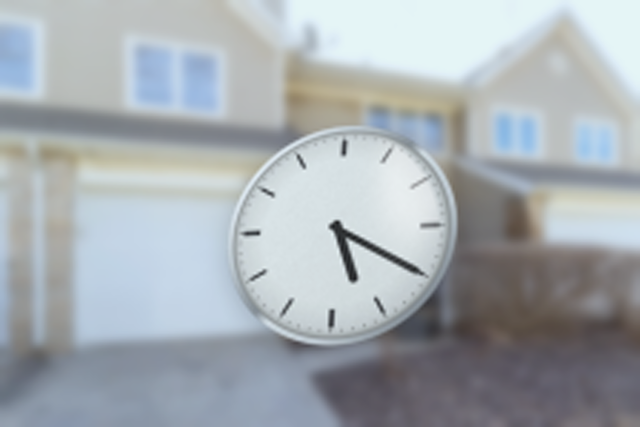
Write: 5:20
